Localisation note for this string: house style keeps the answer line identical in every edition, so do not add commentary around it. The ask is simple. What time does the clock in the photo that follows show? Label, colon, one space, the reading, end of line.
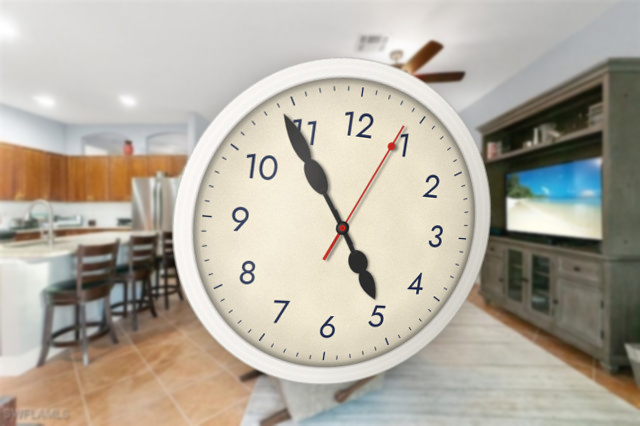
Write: 4:54:04
